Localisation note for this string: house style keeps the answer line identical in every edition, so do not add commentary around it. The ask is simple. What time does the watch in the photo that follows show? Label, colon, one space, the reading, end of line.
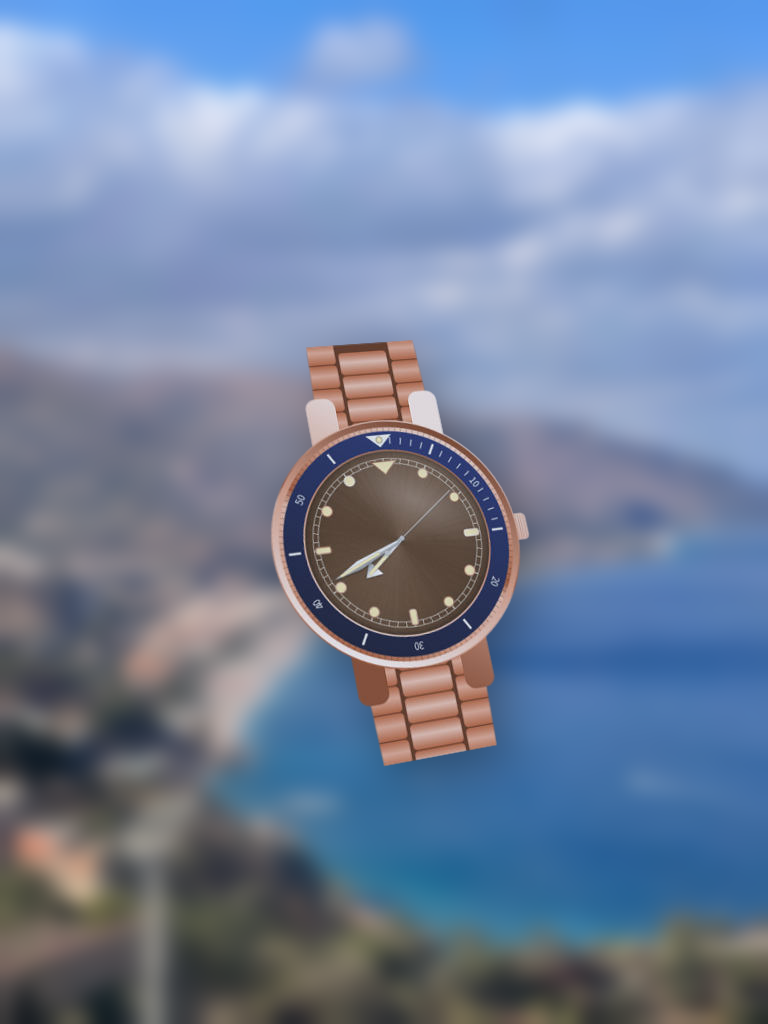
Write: 7:41:09
